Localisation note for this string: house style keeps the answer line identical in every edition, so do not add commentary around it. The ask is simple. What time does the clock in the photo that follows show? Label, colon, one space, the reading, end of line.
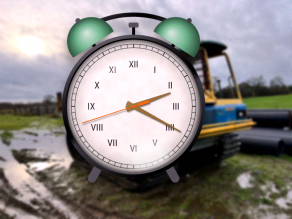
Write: 2:19:42
